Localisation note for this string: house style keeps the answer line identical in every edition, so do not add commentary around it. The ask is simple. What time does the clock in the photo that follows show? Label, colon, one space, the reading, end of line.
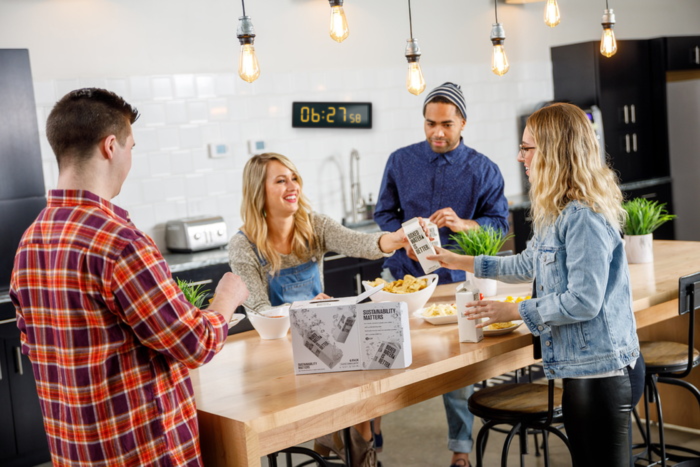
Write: 6:27
